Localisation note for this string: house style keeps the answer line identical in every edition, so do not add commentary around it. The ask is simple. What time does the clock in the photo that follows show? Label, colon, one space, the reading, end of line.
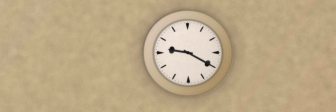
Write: 9:20
